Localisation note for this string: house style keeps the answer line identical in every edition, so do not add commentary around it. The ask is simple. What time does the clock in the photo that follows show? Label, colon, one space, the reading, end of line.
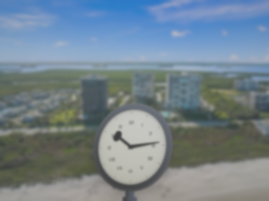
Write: 10:14
